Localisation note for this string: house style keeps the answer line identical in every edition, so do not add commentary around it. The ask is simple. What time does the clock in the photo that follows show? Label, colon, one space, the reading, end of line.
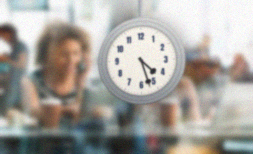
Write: 4:27
